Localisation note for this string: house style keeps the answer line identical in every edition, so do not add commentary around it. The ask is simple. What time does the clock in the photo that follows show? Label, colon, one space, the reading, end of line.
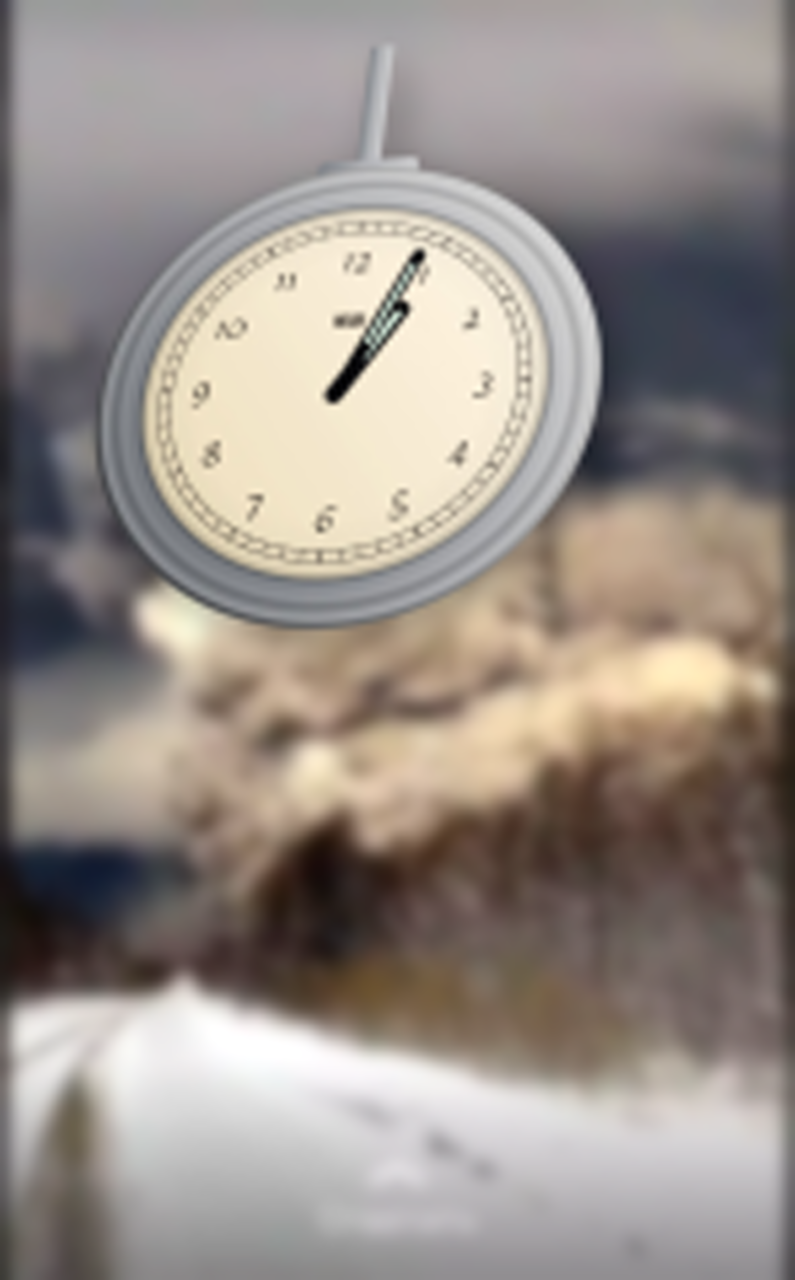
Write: 1:04
